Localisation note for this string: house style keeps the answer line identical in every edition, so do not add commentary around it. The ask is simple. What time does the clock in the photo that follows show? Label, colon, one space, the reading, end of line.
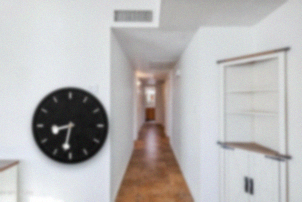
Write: 8:32
